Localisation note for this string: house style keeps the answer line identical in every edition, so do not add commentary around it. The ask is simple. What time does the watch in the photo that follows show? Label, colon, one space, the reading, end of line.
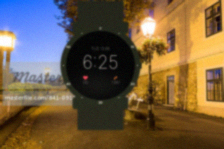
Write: 6:25
